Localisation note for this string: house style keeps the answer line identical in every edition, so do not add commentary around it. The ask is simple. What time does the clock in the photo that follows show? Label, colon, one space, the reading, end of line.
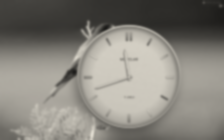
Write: 11:42
